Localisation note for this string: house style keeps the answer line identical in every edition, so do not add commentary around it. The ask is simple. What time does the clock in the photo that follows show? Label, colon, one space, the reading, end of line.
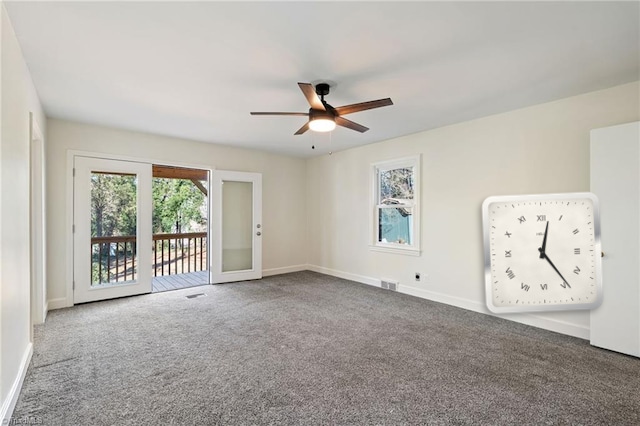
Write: 12:24
